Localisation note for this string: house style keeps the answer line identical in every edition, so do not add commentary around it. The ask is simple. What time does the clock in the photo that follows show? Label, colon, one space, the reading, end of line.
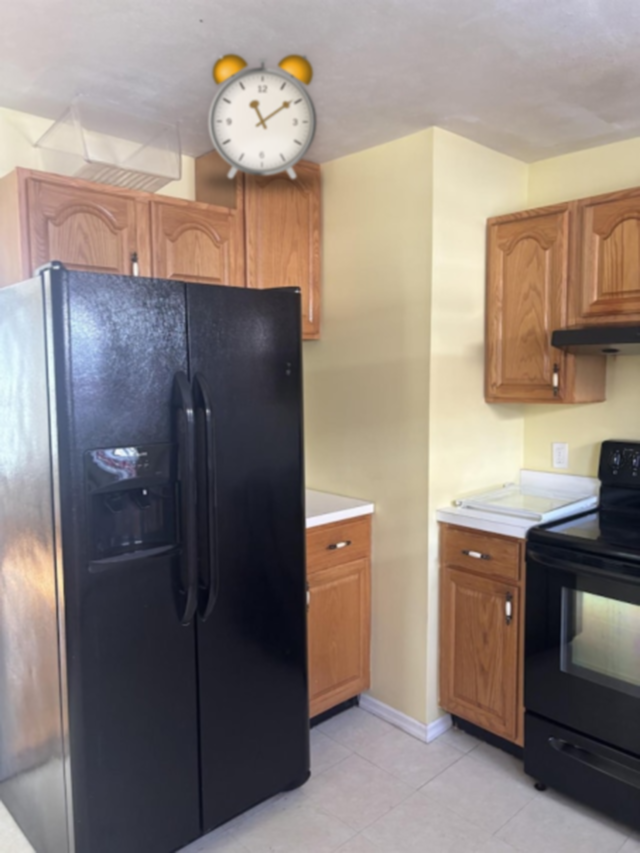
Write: 11:09
